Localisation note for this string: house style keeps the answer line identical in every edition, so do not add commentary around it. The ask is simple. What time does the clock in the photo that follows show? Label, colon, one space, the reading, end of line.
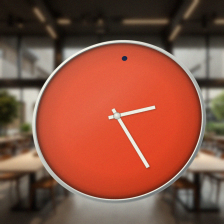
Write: 2:24
